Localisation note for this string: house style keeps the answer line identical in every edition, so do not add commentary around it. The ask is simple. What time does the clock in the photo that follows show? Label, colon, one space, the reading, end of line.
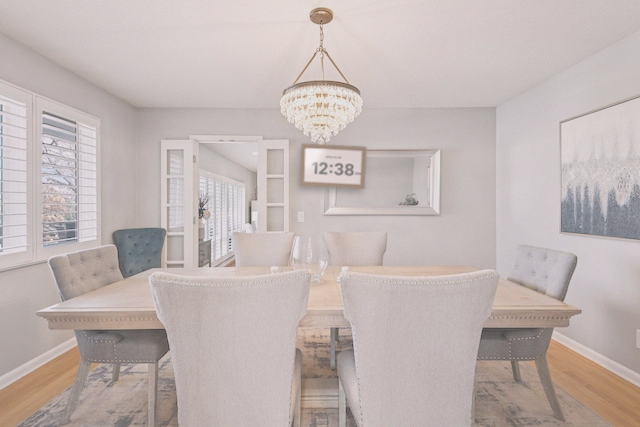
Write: 12:38
